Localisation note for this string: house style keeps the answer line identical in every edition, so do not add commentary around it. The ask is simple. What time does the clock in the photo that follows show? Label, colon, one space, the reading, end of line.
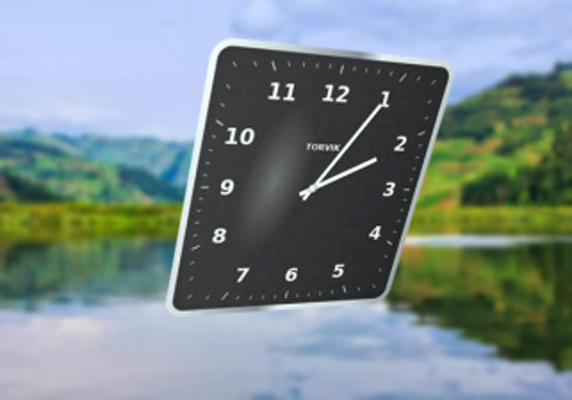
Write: 2:05
